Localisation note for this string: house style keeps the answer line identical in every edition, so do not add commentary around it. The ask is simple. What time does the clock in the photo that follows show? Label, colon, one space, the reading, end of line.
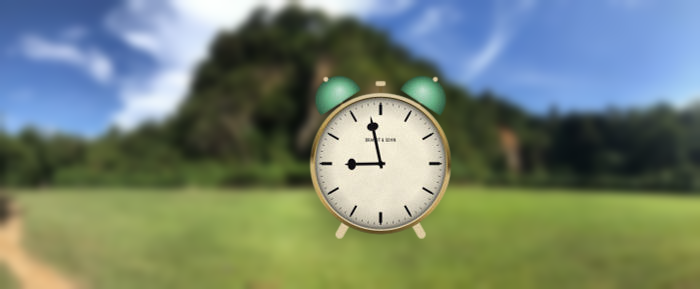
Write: 8:58
